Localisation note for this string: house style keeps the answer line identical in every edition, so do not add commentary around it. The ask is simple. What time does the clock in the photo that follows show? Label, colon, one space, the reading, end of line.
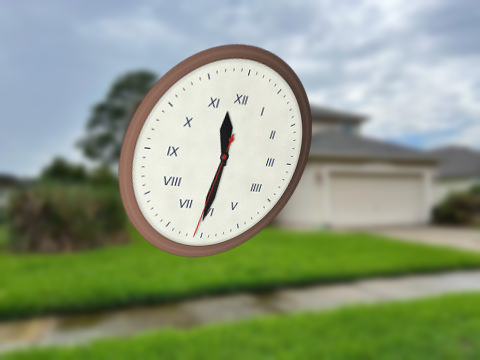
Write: 11:30:31
